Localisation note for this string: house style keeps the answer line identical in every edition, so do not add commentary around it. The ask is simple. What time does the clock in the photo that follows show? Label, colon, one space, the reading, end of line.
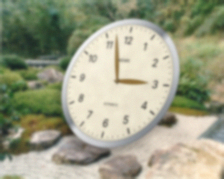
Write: 2:57
